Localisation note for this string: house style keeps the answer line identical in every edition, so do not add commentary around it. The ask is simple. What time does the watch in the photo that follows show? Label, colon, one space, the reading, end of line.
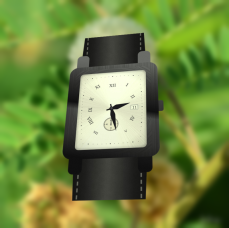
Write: 2:28
